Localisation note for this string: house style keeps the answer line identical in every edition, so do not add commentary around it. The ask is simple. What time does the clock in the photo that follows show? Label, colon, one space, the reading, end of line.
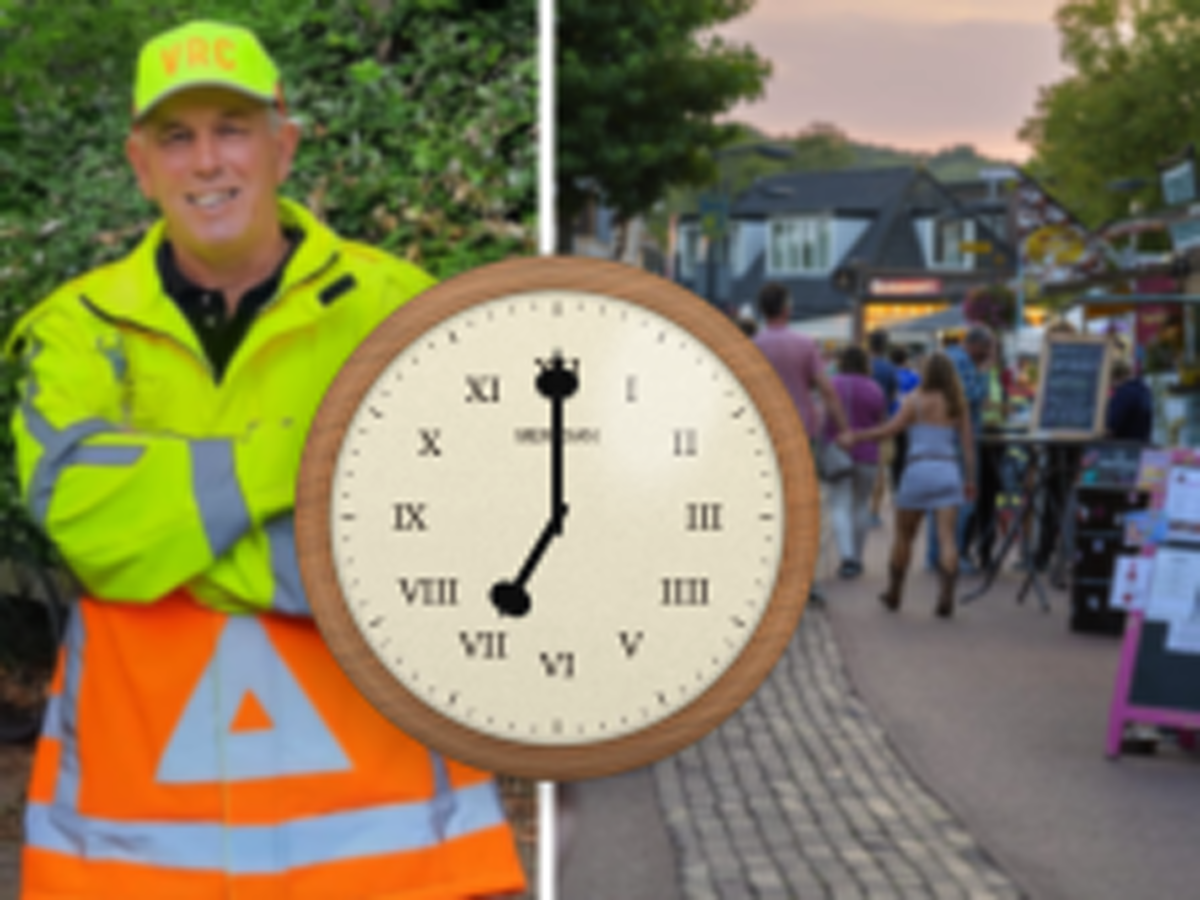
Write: 7:00
